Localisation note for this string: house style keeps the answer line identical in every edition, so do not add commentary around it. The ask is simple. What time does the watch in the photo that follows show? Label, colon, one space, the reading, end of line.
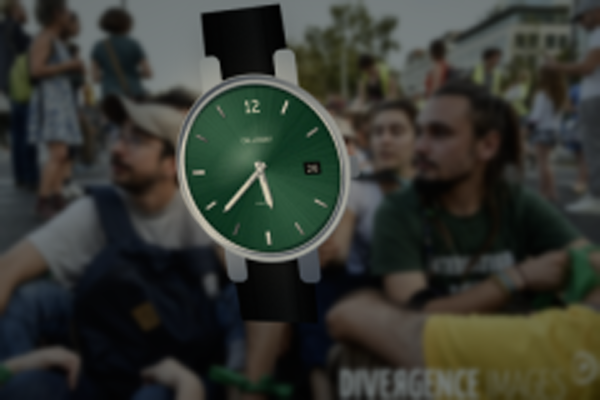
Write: 5:38
